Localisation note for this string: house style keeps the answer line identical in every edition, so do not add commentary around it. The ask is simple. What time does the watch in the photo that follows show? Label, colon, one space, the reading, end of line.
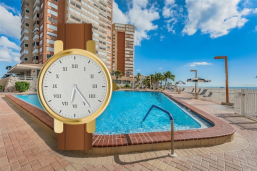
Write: 6:24
